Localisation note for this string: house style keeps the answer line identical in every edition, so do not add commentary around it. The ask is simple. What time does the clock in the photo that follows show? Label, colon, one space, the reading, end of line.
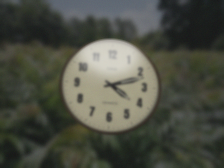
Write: 4:12
